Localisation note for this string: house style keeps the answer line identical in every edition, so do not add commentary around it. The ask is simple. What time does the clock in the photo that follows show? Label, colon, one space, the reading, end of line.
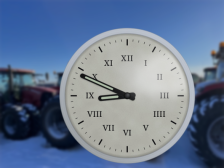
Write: 8:49
